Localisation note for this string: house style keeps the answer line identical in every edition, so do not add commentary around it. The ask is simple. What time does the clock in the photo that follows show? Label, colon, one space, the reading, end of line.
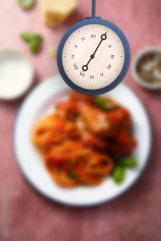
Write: 7:05
